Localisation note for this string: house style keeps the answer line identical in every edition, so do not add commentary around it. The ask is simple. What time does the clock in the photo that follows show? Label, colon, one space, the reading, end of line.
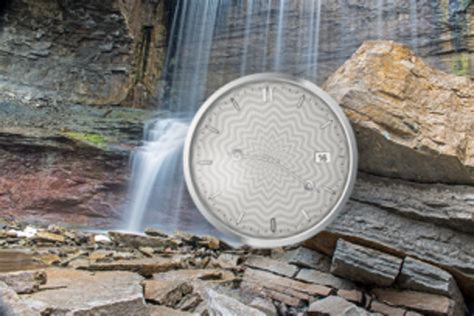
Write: 9:21
